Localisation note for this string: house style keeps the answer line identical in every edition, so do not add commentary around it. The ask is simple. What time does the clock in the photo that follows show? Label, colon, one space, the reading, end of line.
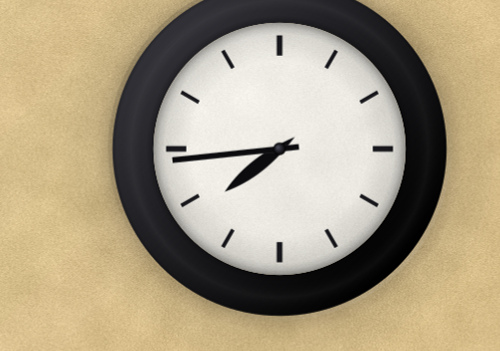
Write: 7:44
